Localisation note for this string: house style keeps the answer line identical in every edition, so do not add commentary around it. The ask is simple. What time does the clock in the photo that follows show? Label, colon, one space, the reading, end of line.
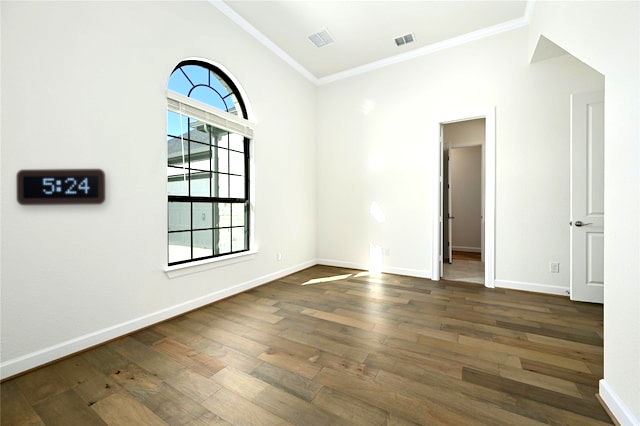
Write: 5:24
